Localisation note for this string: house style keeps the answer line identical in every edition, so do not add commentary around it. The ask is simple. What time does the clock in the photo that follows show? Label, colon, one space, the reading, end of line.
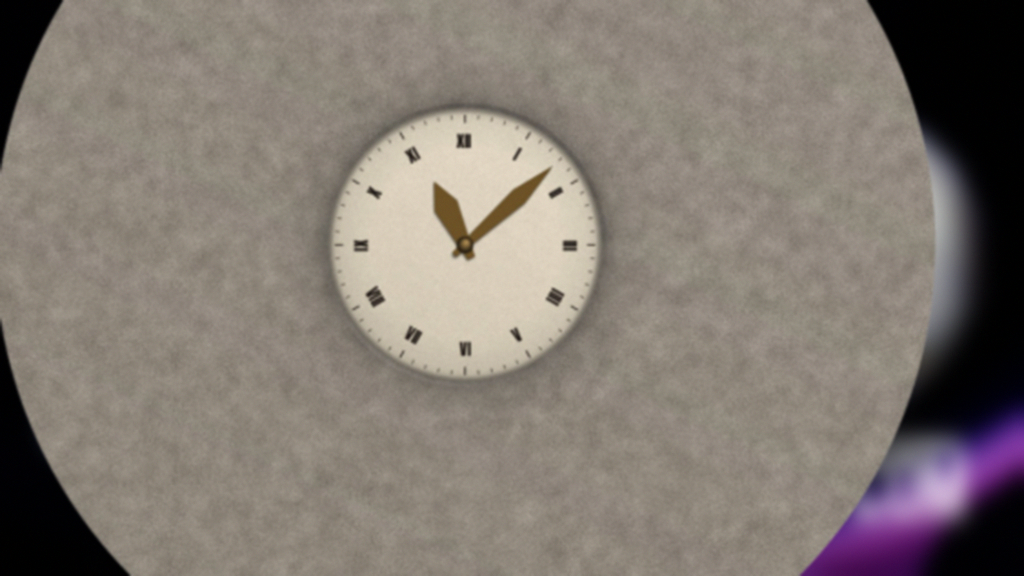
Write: 11:08
